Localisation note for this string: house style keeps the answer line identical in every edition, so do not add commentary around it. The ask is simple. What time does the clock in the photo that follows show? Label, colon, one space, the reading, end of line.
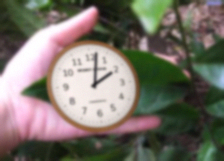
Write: 2:02
